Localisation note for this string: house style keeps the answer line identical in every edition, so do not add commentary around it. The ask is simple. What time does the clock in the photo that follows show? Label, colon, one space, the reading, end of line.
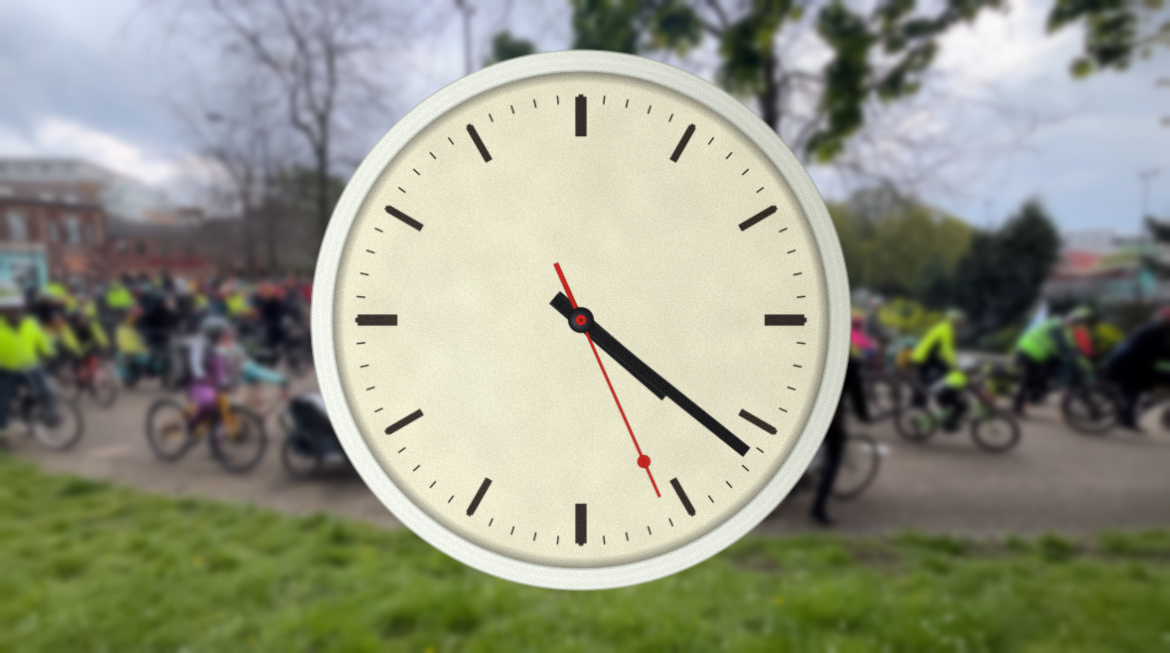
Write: 4:21:26
